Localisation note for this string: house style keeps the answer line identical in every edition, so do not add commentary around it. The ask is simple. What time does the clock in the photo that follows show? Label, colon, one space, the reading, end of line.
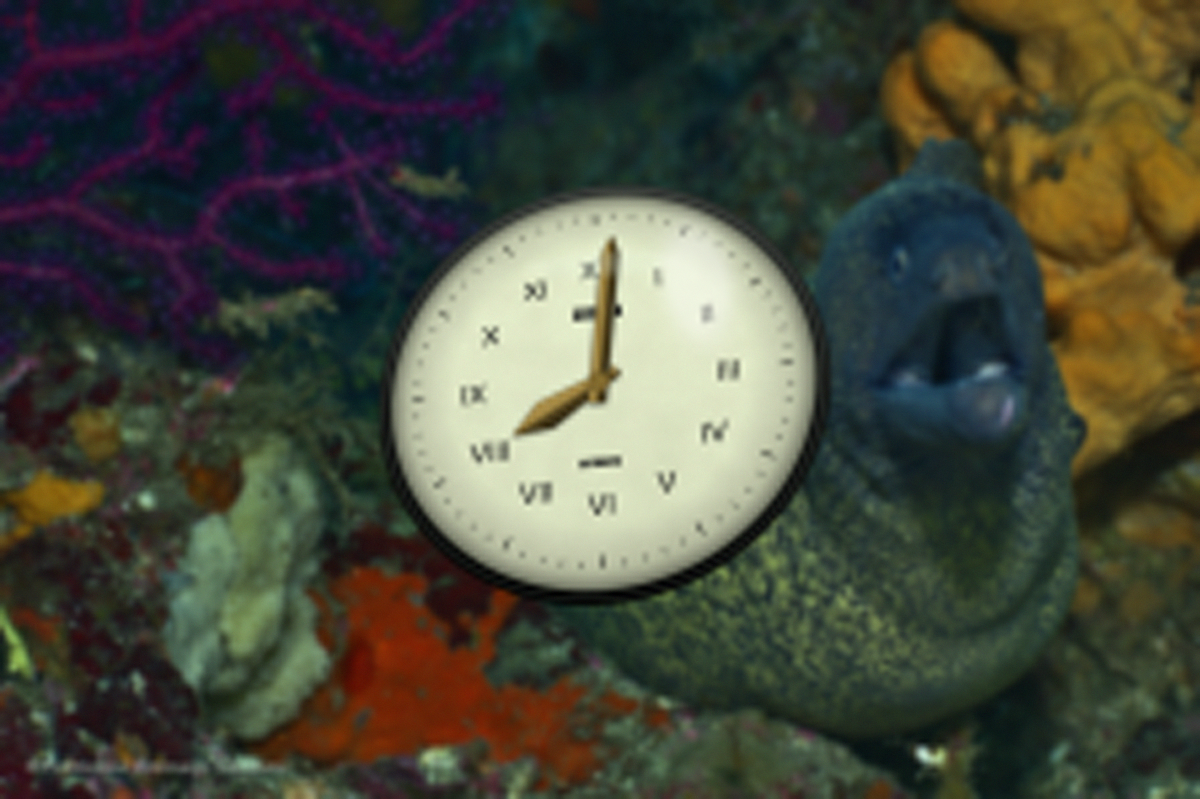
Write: 8:01
